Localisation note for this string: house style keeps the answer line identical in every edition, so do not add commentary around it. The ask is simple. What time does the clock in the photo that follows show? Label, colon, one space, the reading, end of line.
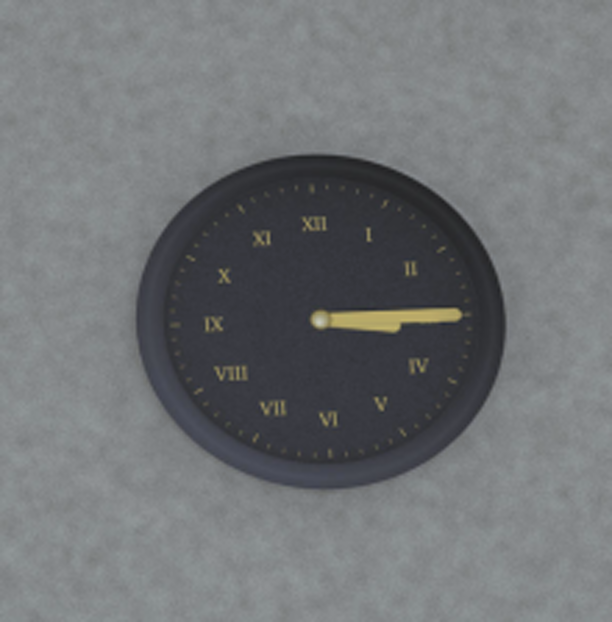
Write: 3:15
